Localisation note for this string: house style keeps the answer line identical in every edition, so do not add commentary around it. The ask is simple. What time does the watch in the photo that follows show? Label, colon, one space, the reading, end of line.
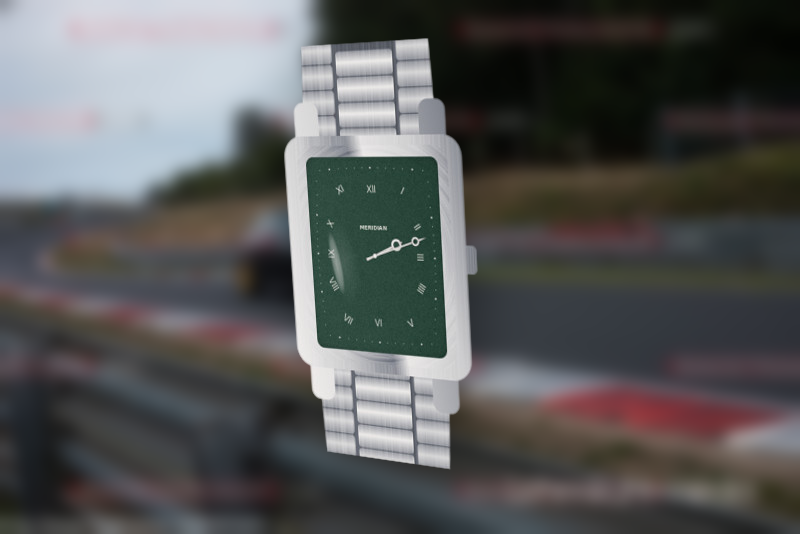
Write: 2:12
